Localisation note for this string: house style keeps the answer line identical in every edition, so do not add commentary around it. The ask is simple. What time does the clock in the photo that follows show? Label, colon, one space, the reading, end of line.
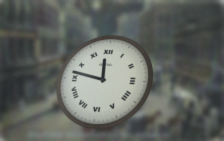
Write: 11:47
